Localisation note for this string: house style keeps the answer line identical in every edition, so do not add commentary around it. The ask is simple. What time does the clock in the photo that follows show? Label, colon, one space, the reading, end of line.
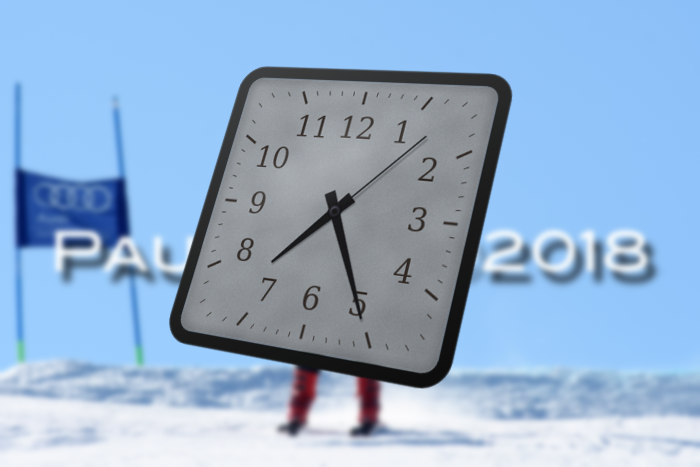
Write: 7:25:07
